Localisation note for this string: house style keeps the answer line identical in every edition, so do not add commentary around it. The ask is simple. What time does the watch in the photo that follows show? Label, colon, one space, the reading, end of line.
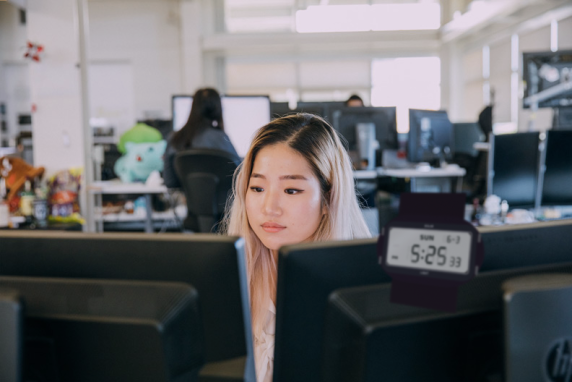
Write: 5:25
